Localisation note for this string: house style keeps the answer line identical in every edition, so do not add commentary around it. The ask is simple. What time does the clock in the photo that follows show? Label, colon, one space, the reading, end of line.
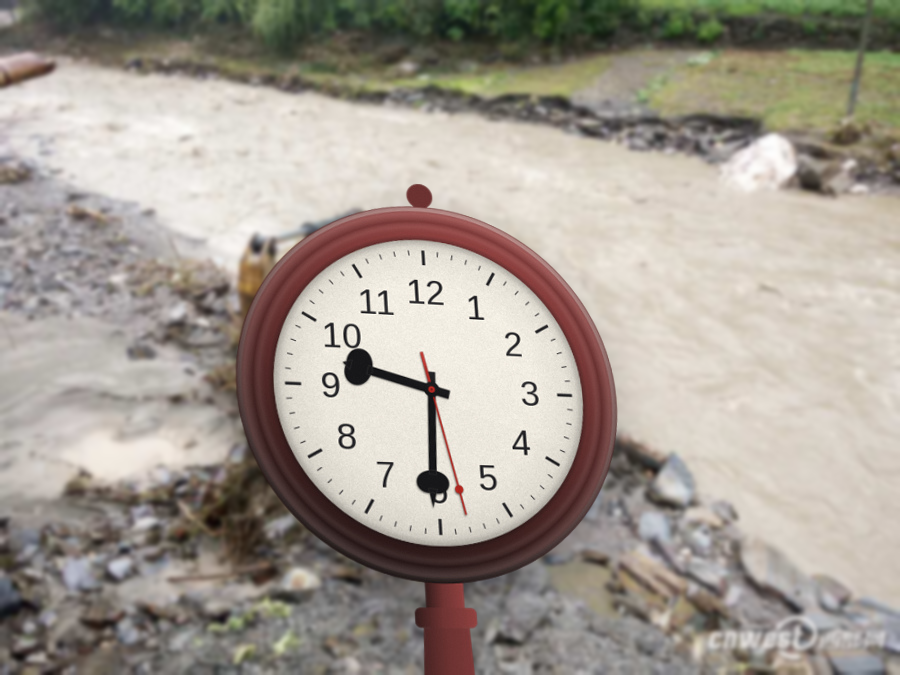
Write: 9:30:28
